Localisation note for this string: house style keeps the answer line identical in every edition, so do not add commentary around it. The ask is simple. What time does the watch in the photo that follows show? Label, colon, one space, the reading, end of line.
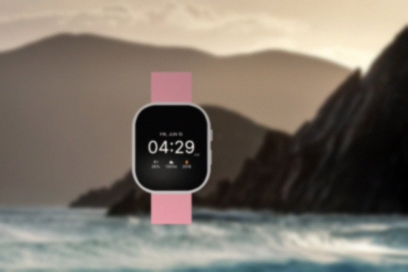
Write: 4:29
